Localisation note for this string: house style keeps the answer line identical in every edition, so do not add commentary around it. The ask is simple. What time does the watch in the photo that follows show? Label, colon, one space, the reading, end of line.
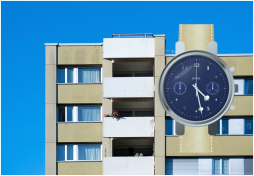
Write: 4:28
